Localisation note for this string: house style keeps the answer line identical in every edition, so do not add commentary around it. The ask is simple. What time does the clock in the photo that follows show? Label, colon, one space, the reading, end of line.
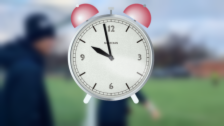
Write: 9:58
